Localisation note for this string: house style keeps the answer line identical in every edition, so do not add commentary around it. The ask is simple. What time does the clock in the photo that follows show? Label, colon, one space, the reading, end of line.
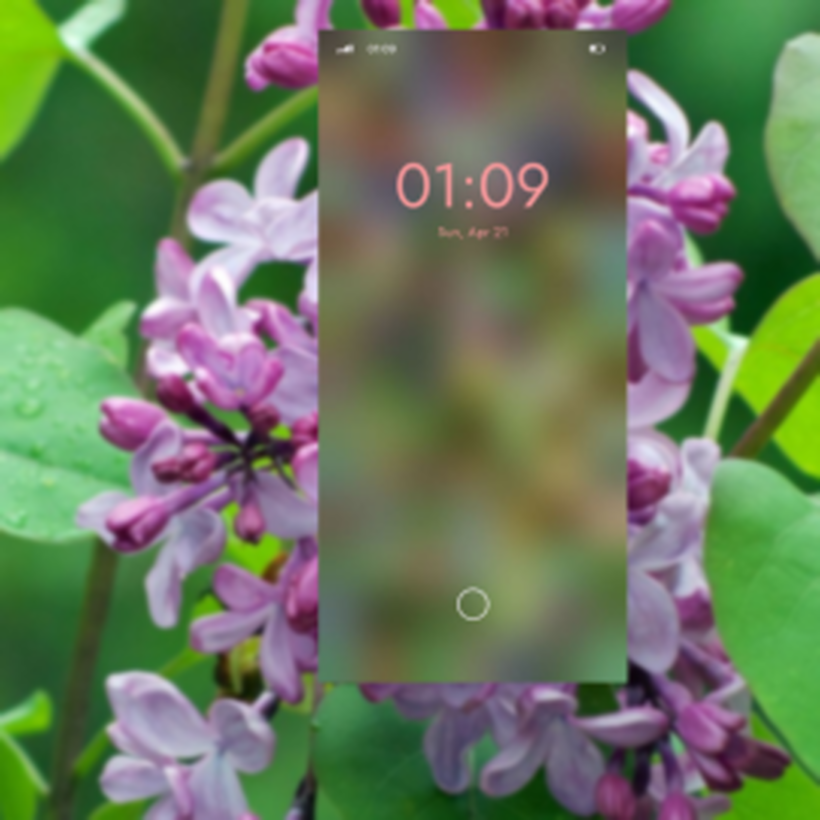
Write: 1:09
